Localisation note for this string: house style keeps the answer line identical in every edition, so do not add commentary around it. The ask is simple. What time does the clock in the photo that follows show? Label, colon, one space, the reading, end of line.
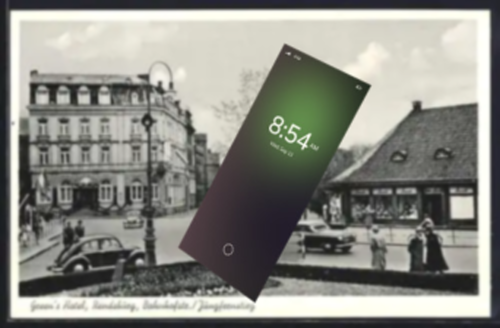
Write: 8:54
